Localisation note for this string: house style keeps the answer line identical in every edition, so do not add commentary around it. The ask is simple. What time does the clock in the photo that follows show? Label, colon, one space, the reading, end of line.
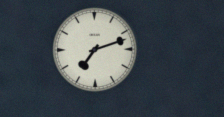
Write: 7:12
